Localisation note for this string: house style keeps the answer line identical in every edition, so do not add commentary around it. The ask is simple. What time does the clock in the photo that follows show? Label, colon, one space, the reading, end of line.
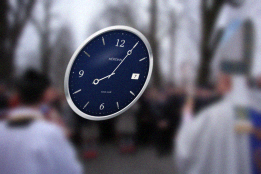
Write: 8:05
